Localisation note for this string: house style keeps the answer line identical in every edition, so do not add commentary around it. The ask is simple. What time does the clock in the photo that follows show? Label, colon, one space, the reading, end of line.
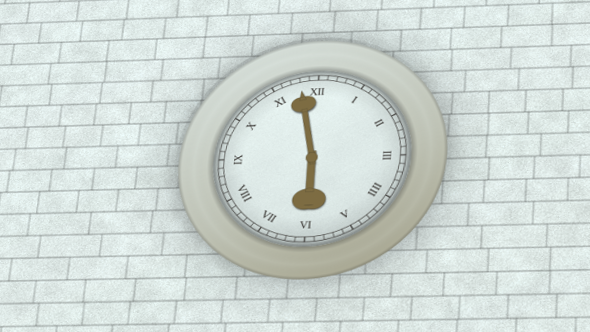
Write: 5:58
